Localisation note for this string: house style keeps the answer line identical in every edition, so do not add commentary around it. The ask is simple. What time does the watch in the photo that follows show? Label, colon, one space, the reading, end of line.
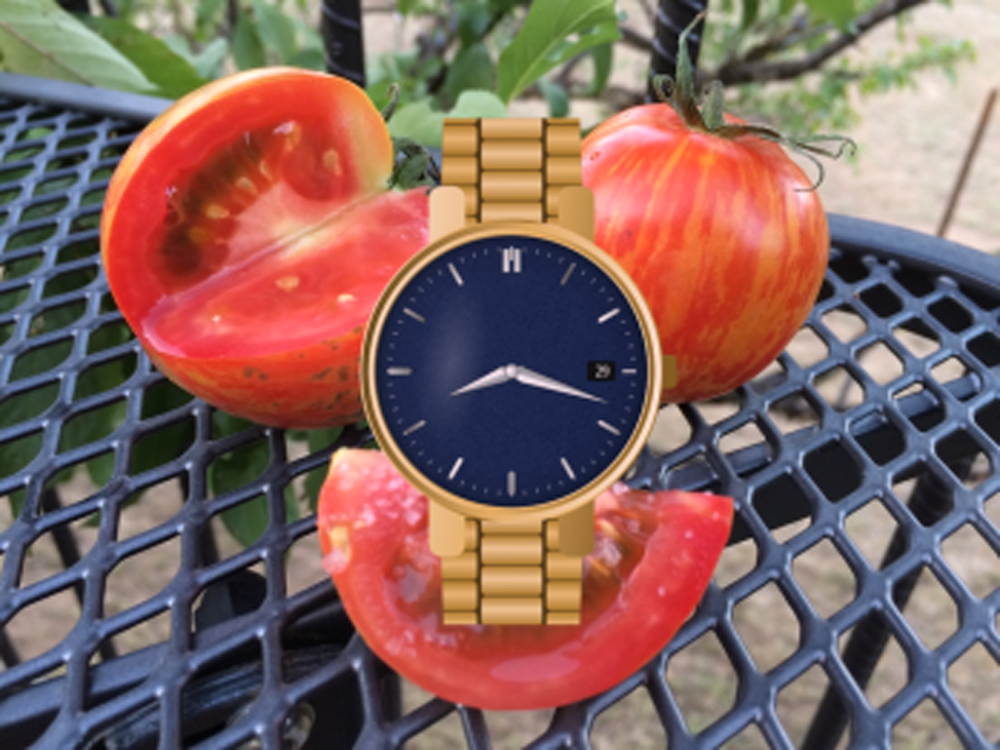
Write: 8:18
